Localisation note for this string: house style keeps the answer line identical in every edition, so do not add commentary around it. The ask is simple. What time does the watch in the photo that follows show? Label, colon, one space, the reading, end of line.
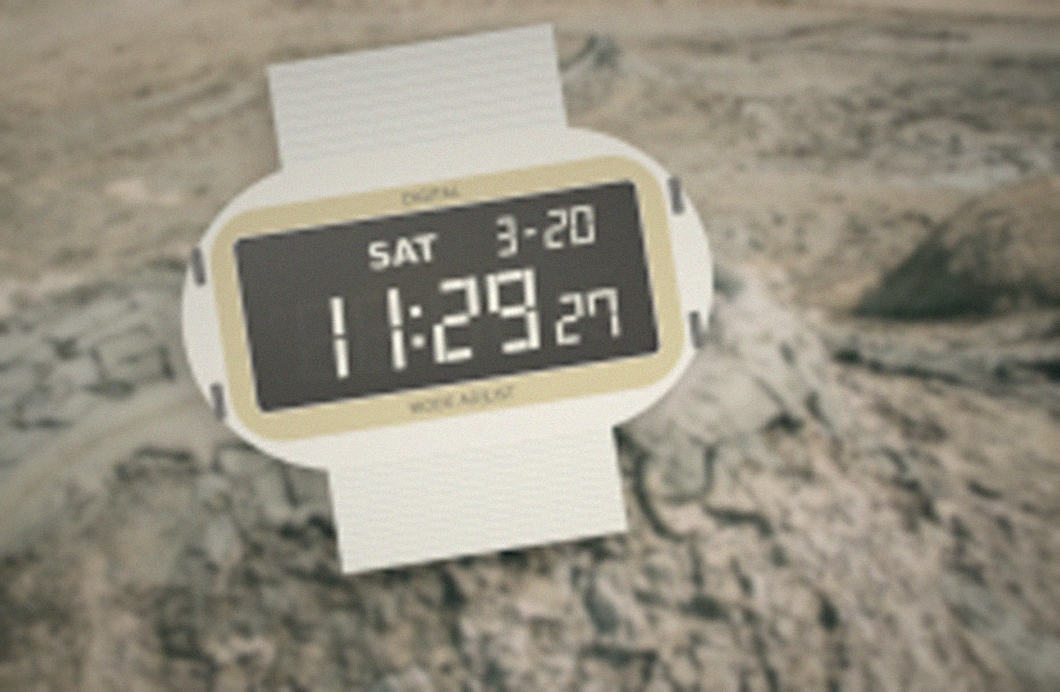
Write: 11:29:27
